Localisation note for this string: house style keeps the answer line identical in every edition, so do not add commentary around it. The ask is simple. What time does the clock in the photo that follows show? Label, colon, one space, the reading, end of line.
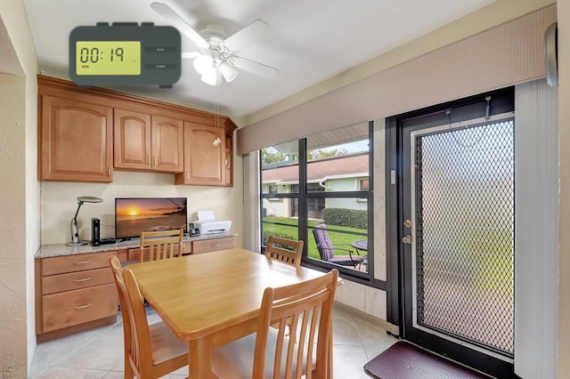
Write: 0:19
